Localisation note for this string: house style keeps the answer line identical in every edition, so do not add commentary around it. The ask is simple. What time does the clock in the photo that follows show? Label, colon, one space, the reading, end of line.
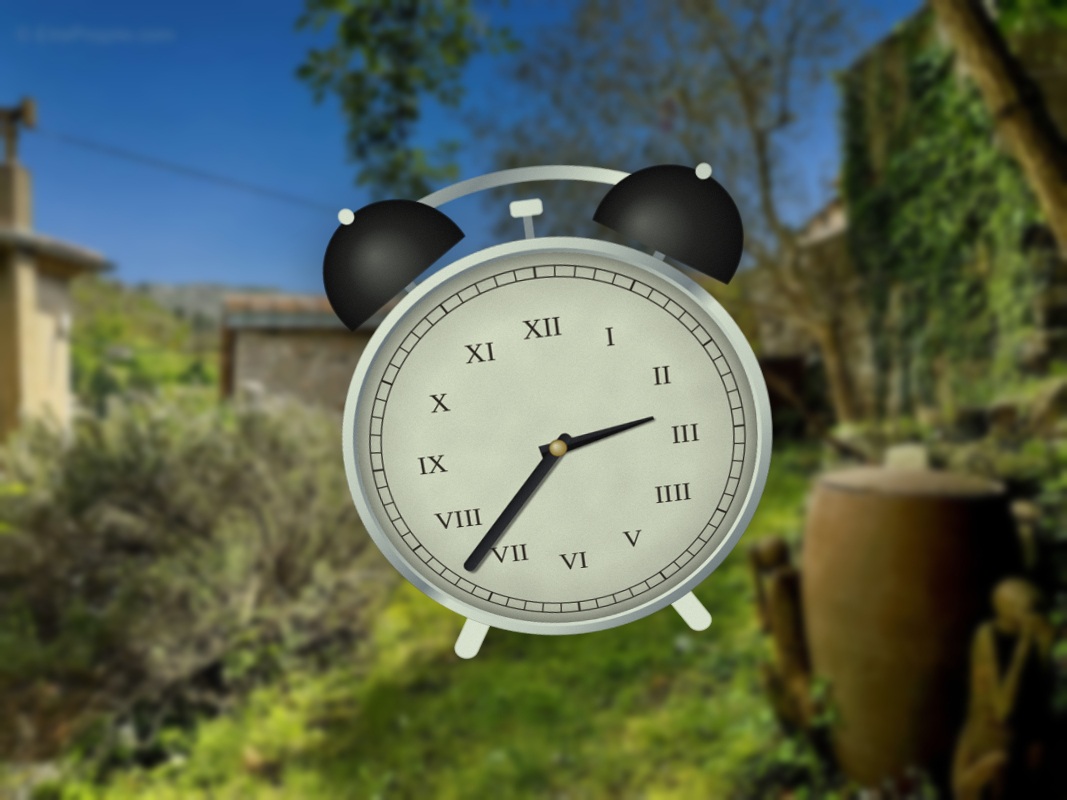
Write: 2:37
